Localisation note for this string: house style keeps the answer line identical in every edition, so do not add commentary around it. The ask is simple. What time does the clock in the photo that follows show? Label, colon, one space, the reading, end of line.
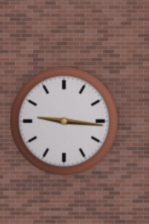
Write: 9:16
